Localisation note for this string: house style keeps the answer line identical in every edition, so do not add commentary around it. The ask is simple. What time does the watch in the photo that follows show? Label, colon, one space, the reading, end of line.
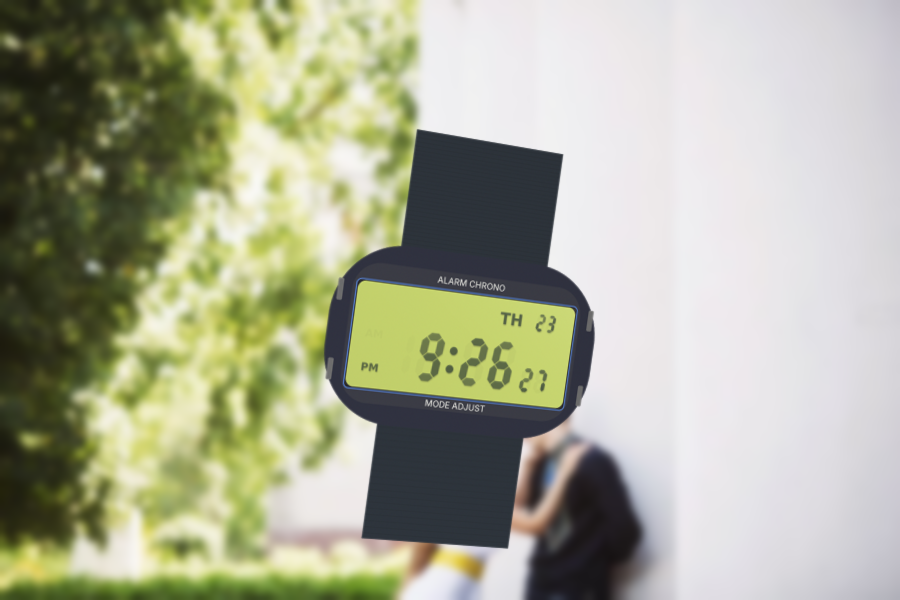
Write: 9:26:27
